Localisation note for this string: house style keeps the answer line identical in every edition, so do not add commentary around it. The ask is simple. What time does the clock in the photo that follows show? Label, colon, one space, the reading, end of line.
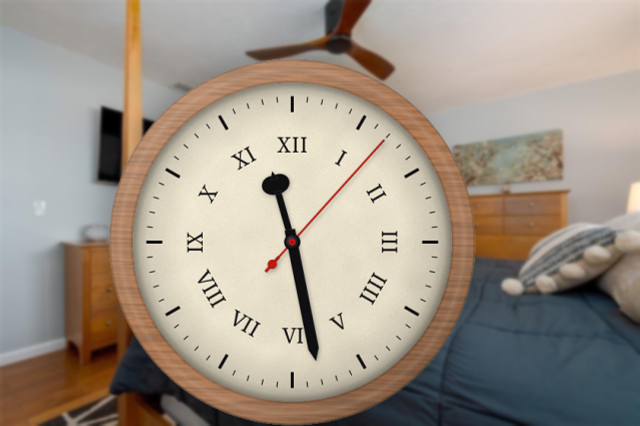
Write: 11:28:07
